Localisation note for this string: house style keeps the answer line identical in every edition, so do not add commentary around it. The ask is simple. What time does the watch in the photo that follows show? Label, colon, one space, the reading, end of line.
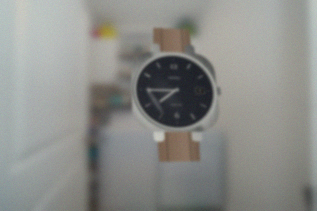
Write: 7:45
